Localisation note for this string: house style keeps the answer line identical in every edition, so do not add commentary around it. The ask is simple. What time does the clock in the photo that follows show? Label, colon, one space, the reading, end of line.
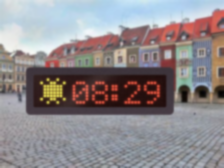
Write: 8:29
